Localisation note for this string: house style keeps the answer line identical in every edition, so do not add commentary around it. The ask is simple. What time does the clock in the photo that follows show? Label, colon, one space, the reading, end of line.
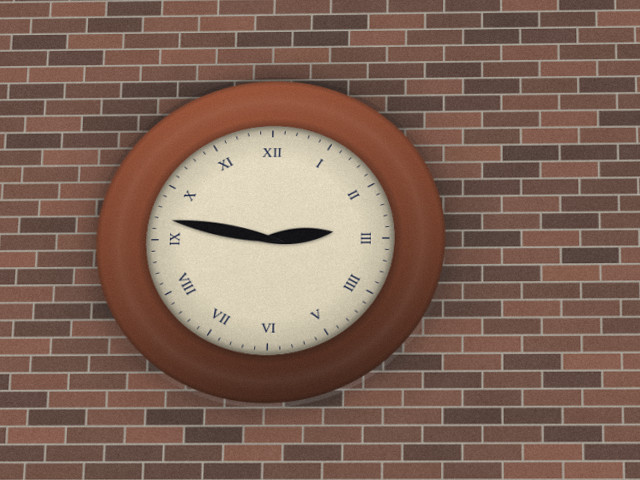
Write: 2:47
